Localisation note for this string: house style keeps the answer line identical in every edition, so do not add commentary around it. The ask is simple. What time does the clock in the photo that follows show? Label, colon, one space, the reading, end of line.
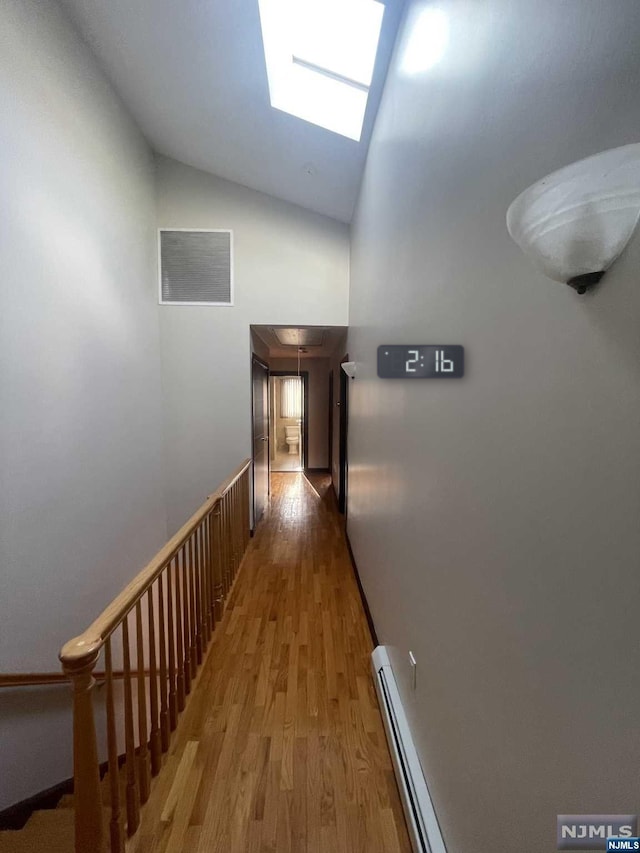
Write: 2:16
